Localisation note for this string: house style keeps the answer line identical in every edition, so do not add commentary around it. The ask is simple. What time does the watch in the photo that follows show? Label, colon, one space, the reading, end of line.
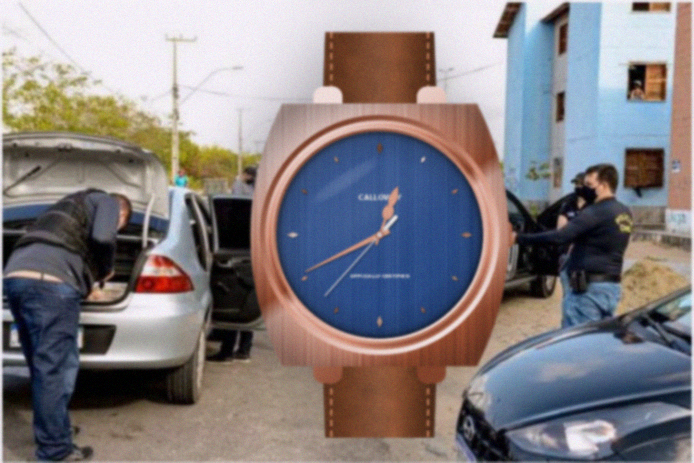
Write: 12:40:37
